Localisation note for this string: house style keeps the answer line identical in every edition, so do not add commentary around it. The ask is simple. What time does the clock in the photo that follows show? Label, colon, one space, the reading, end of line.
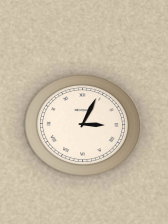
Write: 3:04
